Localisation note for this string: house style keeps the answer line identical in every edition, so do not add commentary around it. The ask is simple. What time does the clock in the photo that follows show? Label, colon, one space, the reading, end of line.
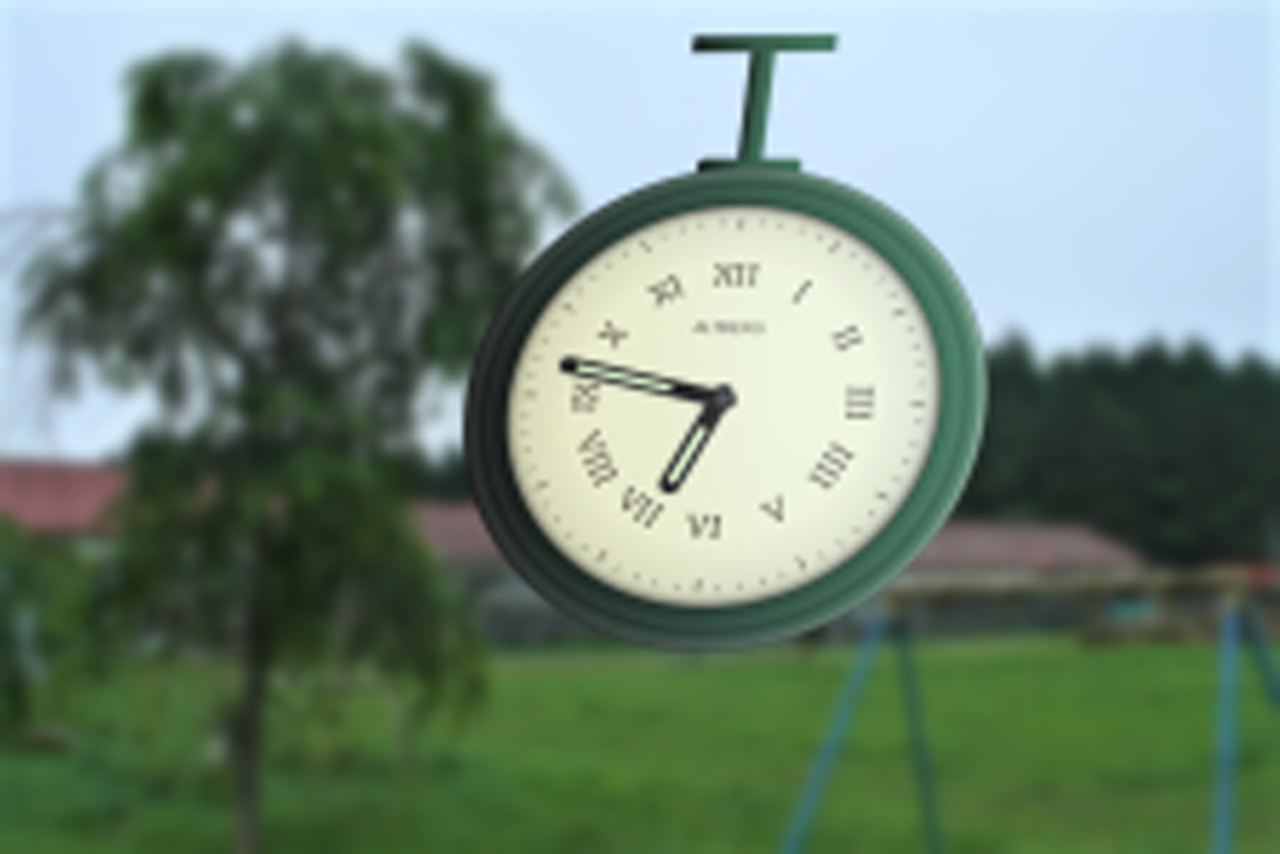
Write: 6:47
